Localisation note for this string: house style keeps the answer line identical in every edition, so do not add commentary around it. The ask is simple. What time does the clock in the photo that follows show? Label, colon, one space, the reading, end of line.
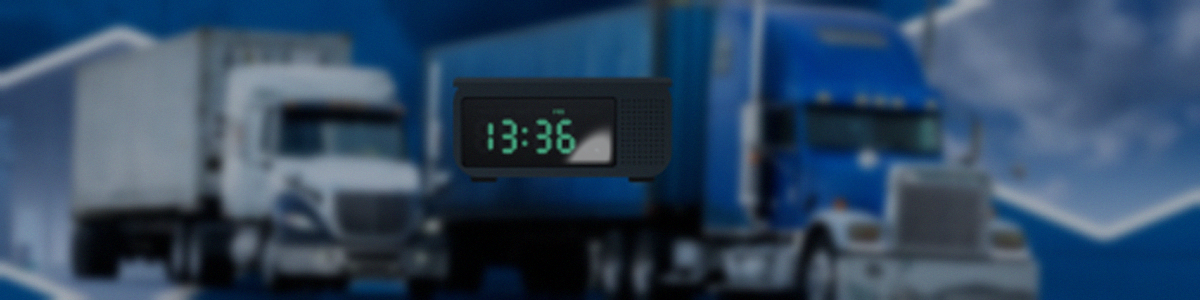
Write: 13:36
